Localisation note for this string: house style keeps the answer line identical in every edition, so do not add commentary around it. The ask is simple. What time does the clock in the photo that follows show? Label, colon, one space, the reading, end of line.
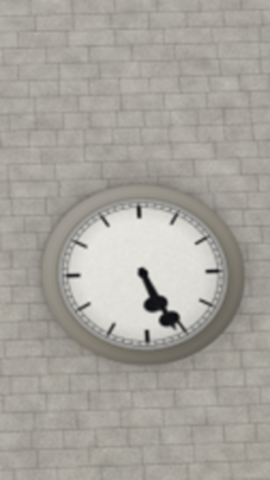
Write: 5:26
